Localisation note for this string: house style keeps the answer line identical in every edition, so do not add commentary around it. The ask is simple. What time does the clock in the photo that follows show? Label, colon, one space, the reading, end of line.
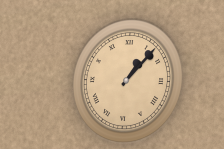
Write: 1:07
